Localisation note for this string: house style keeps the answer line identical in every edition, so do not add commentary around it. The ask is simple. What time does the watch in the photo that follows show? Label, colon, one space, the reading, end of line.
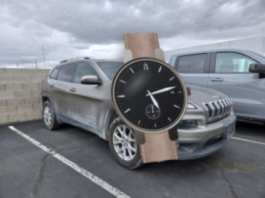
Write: 5:13
